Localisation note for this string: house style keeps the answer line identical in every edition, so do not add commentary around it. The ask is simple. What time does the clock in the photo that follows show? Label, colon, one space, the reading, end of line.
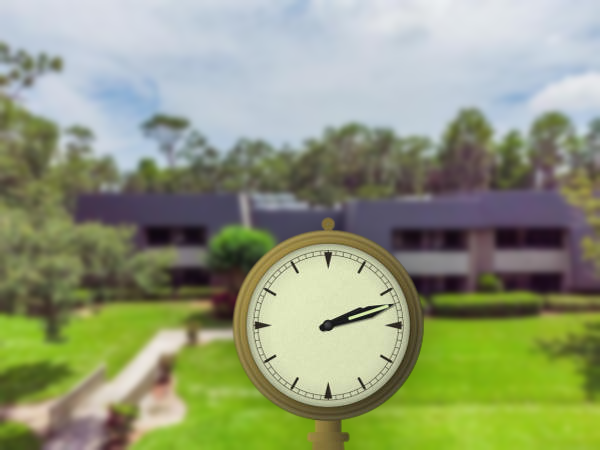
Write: 2:12
